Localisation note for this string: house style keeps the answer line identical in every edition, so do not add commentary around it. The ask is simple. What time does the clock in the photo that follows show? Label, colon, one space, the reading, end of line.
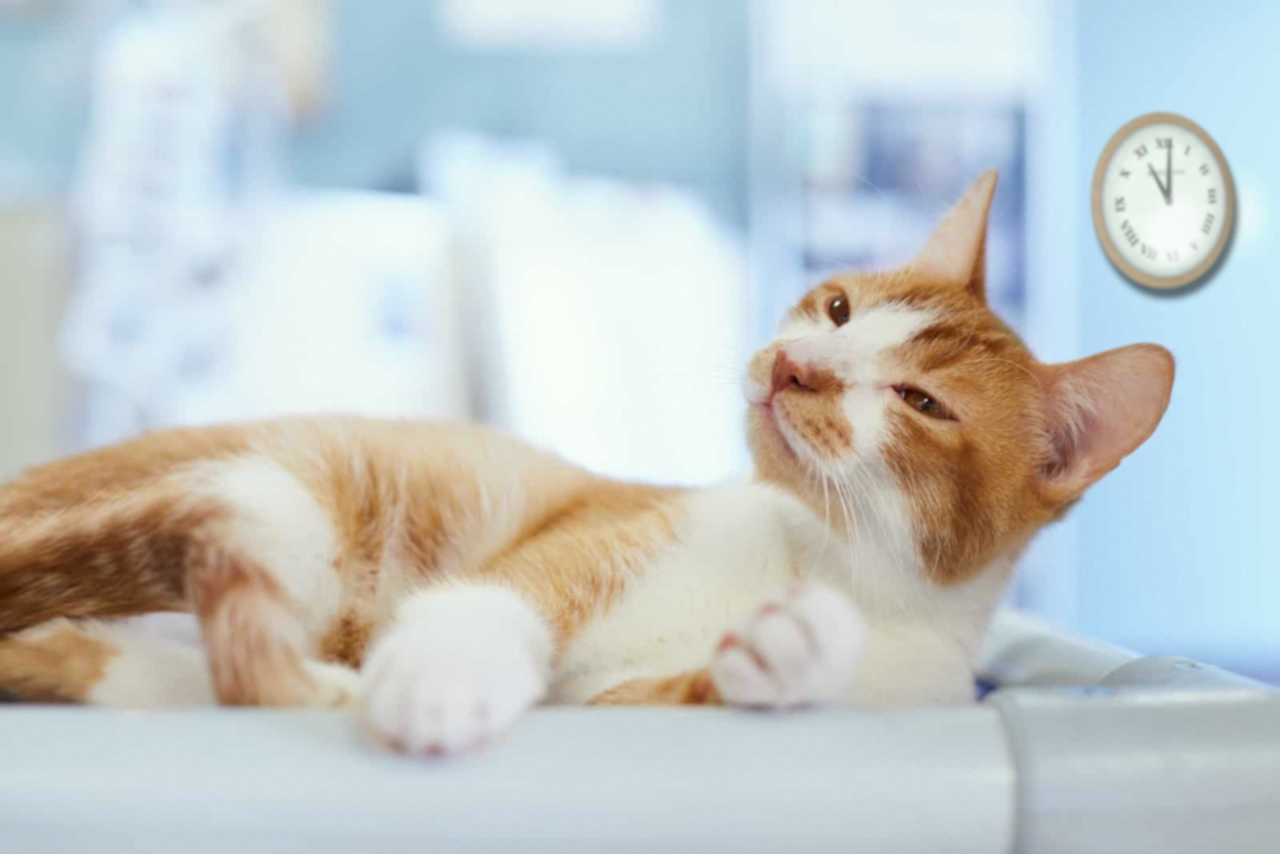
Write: 11:01
